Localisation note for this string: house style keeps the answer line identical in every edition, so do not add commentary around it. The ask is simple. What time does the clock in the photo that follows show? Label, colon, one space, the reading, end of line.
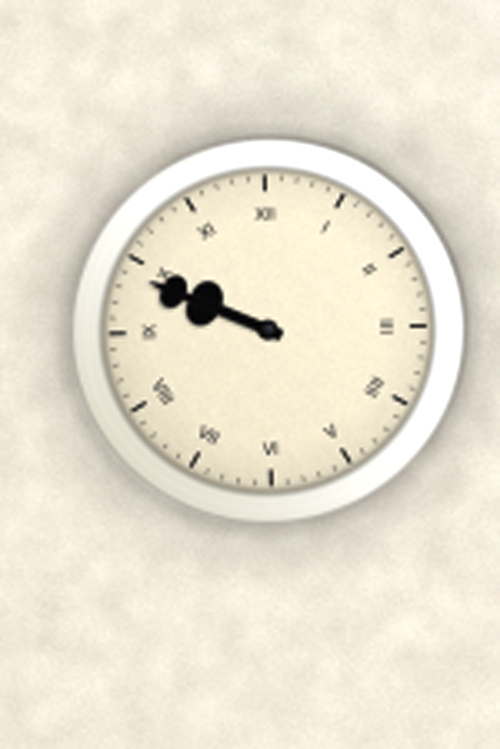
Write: 9:49
